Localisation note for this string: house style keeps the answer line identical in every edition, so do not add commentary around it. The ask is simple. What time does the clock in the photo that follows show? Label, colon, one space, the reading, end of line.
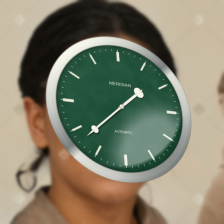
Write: 1:38
